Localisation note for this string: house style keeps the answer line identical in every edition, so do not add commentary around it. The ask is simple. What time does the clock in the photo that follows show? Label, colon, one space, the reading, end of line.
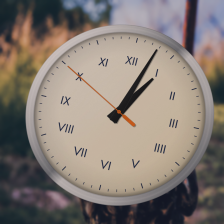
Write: 1:02:50
